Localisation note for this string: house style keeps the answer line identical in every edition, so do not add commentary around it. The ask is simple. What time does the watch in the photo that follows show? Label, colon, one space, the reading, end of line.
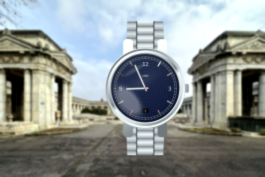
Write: 8:56
